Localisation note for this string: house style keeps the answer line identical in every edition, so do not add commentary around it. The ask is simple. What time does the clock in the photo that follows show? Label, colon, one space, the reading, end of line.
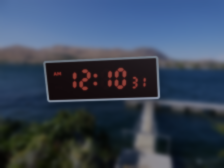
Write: 12:10:31
